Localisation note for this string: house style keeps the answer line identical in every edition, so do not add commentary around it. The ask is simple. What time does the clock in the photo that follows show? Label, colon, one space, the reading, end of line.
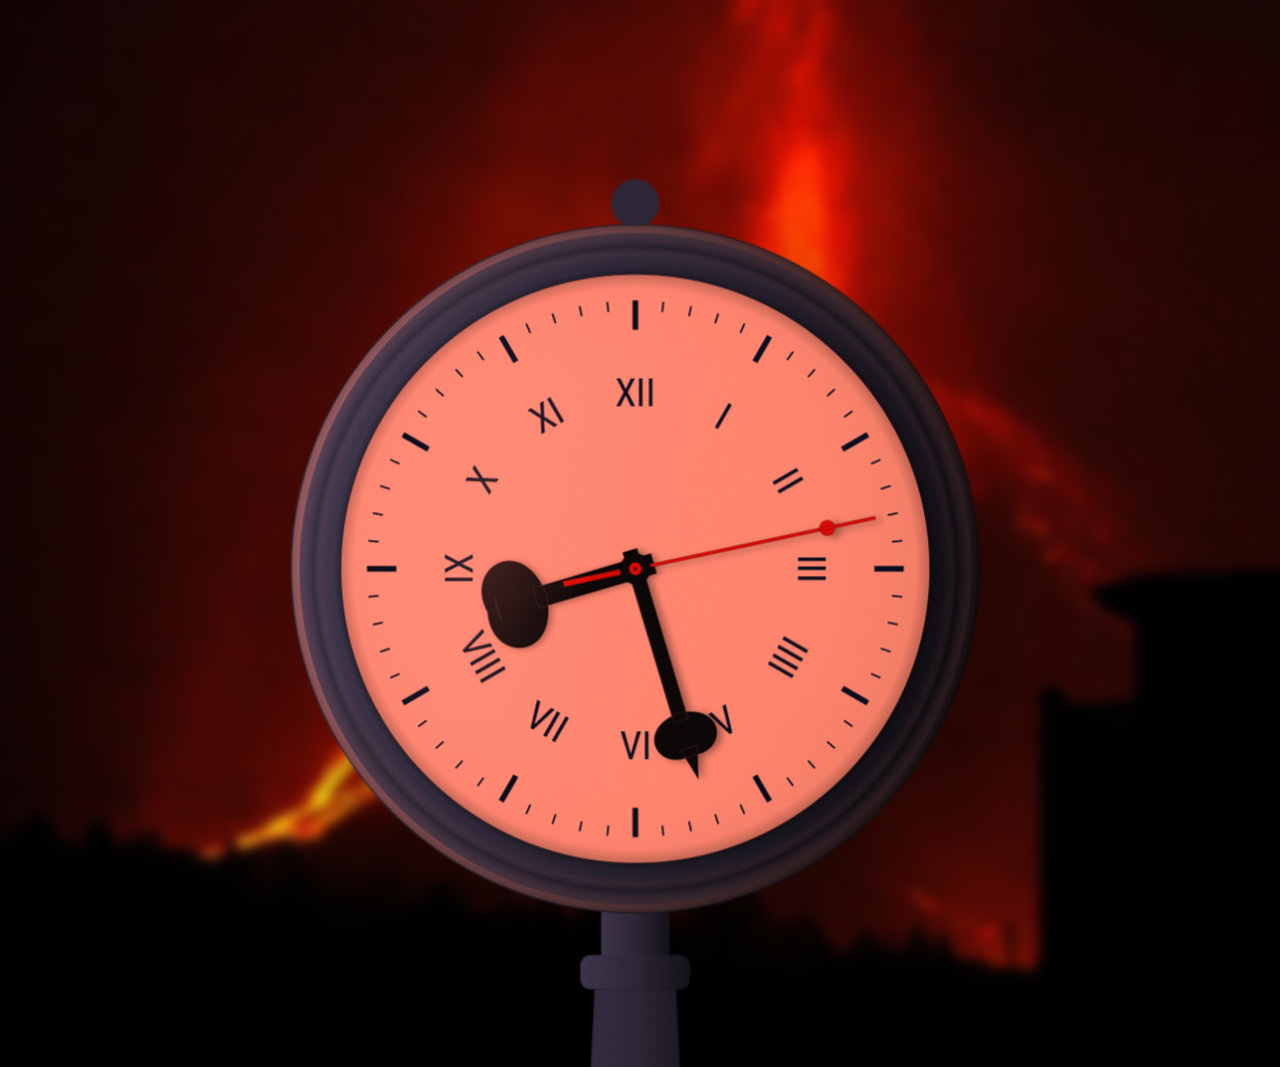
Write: 8:27:13
